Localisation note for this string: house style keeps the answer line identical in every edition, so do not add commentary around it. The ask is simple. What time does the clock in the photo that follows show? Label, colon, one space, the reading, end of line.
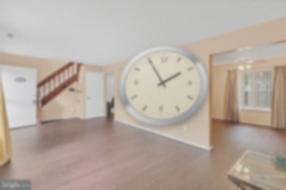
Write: 1:55
